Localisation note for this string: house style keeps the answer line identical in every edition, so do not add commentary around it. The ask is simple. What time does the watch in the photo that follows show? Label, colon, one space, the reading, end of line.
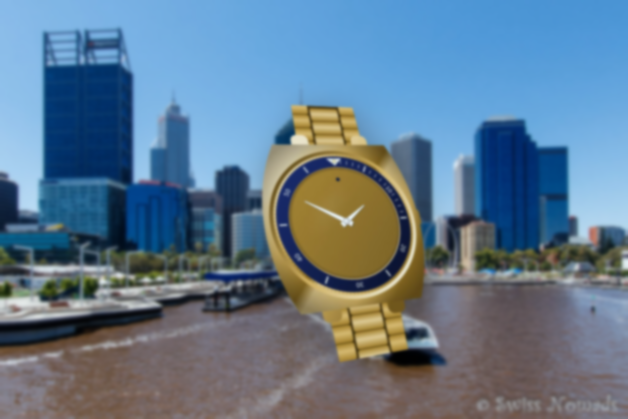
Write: 1:50
